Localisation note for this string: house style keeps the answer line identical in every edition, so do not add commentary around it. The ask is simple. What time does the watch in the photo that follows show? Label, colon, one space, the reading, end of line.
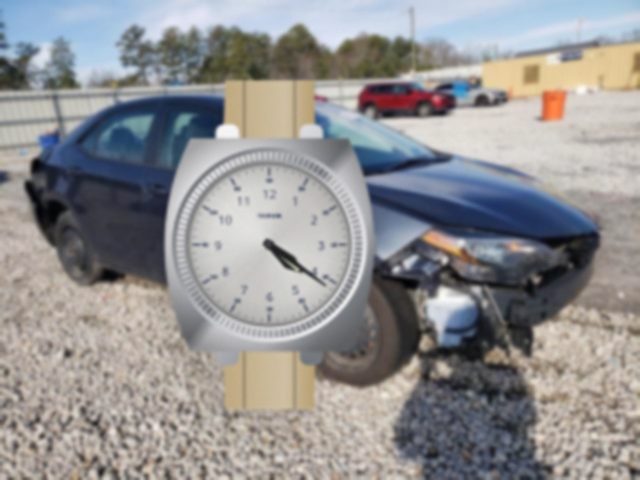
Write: 4:21
